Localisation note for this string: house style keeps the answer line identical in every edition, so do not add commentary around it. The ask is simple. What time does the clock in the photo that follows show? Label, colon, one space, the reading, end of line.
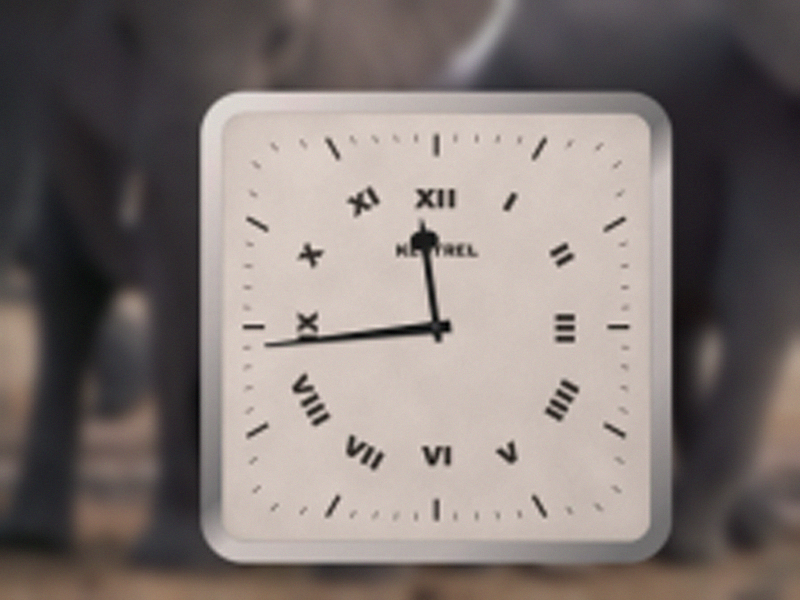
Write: 11:44
